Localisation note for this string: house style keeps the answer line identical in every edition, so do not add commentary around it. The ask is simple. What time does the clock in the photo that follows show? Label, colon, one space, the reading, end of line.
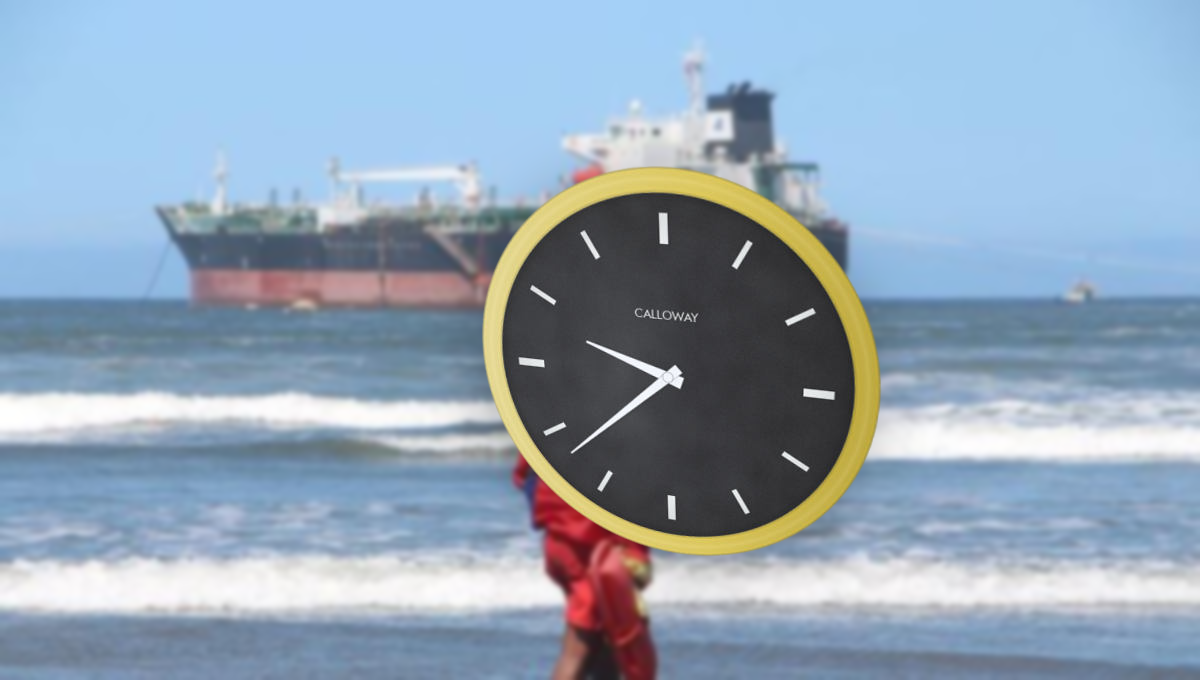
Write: 9:38
